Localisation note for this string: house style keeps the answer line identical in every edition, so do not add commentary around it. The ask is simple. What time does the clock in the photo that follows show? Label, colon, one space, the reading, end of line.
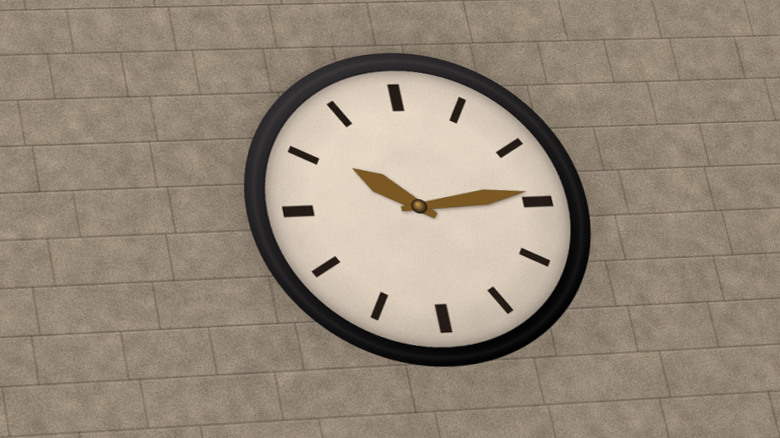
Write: 10:14
